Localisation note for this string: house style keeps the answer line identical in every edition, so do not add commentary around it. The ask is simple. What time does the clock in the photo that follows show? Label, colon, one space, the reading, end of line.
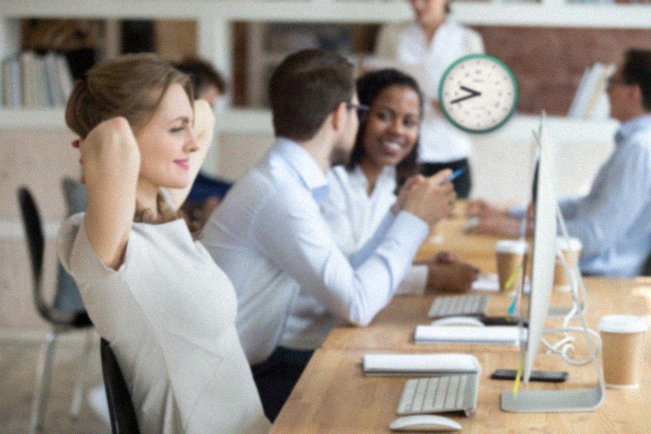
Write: 9:42
